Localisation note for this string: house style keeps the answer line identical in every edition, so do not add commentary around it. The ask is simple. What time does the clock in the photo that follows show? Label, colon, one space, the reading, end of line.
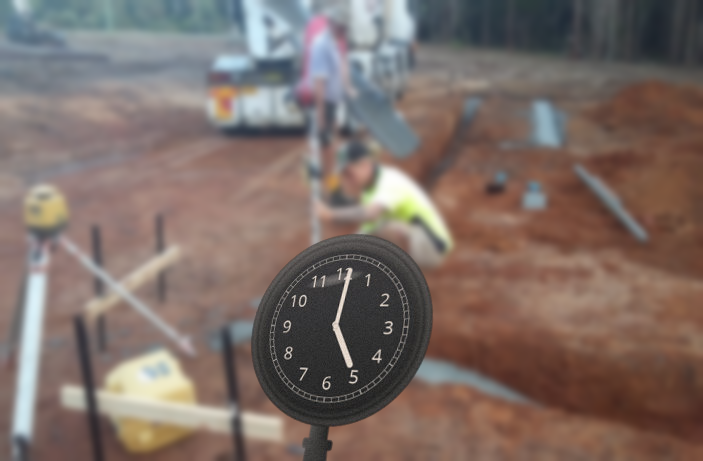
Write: 5:01
